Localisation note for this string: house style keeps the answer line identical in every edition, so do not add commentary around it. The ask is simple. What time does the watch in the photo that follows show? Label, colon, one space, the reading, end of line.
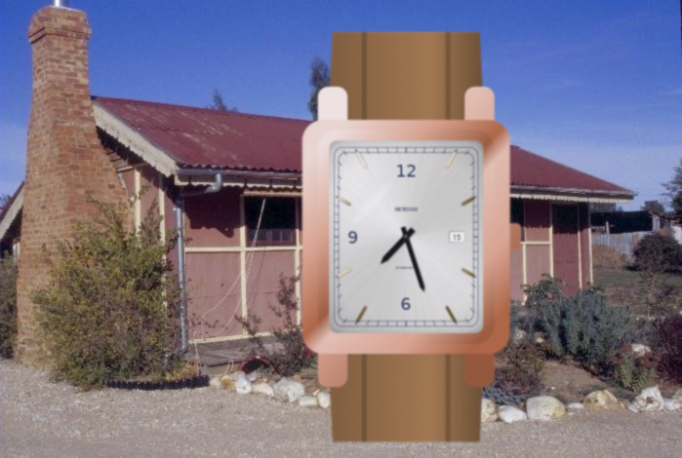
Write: 7:27
